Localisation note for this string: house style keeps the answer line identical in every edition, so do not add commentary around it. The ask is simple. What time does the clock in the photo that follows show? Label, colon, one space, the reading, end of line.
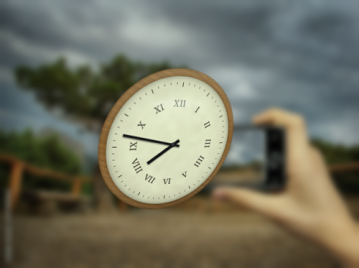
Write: 7:47
